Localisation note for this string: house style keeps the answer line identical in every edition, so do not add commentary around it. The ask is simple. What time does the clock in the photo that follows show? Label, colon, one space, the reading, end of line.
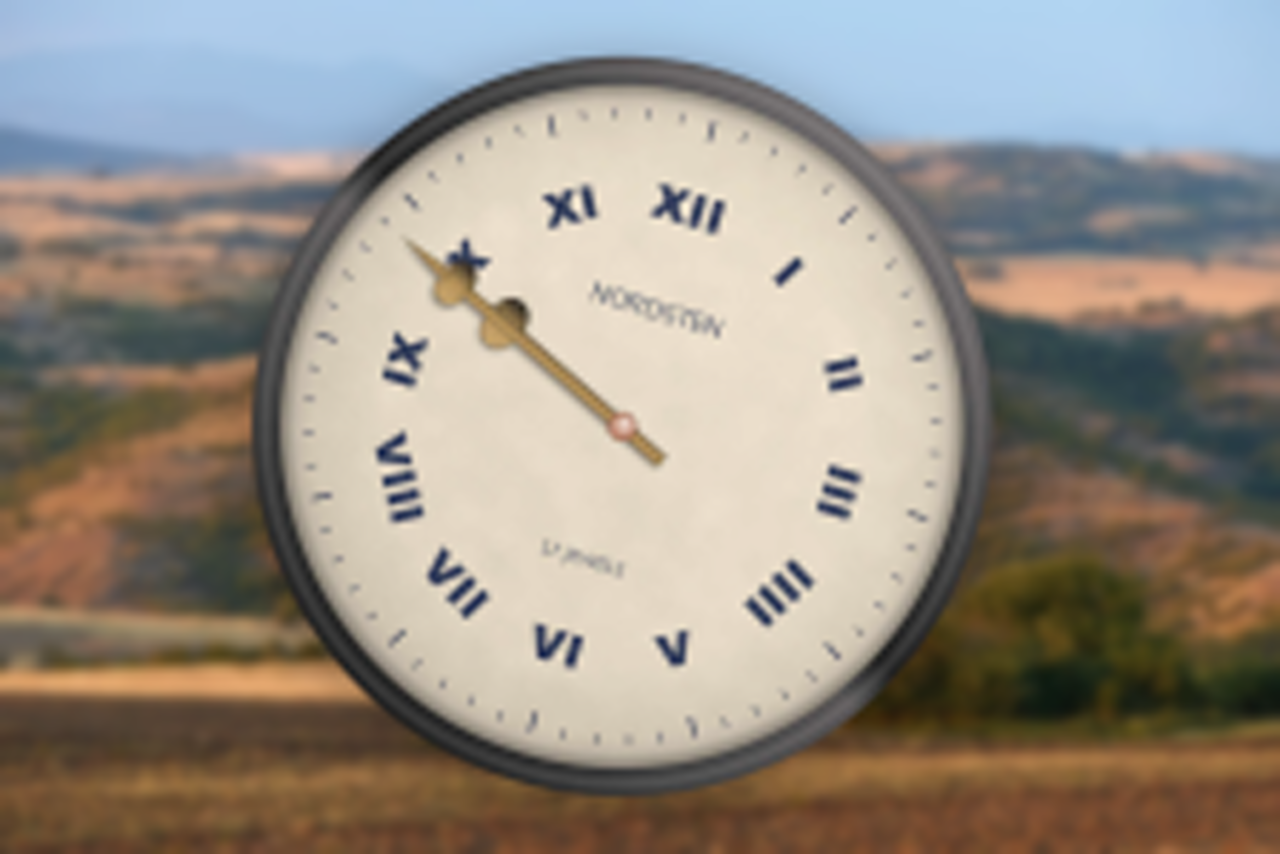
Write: 9:49
